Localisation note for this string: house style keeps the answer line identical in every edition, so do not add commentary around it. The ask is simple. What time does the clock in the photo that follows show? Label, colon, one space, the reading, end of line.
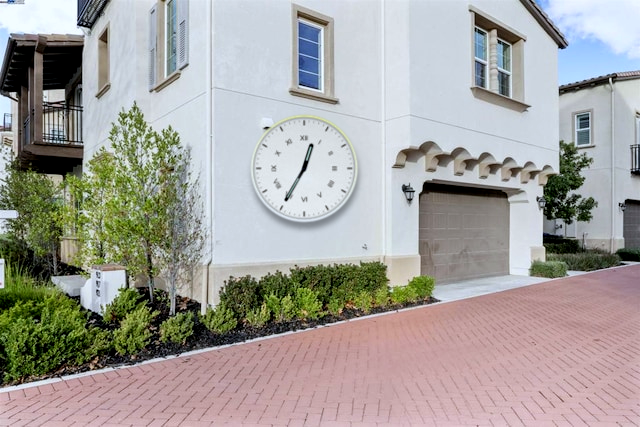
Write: 12:35
